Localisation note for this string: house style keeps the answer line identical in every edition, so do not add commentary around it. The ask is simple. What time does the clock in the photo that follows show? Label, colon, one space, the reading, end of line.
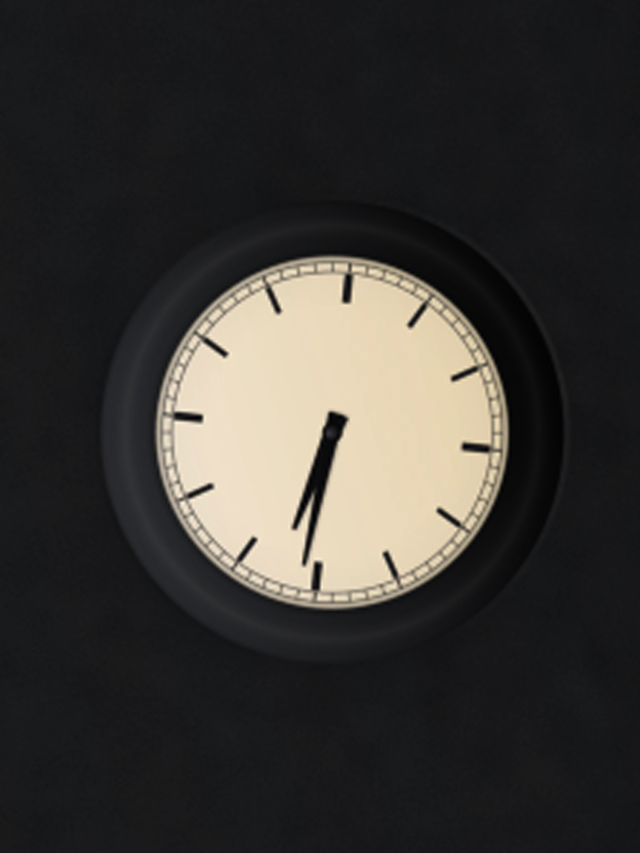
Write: 6:31
